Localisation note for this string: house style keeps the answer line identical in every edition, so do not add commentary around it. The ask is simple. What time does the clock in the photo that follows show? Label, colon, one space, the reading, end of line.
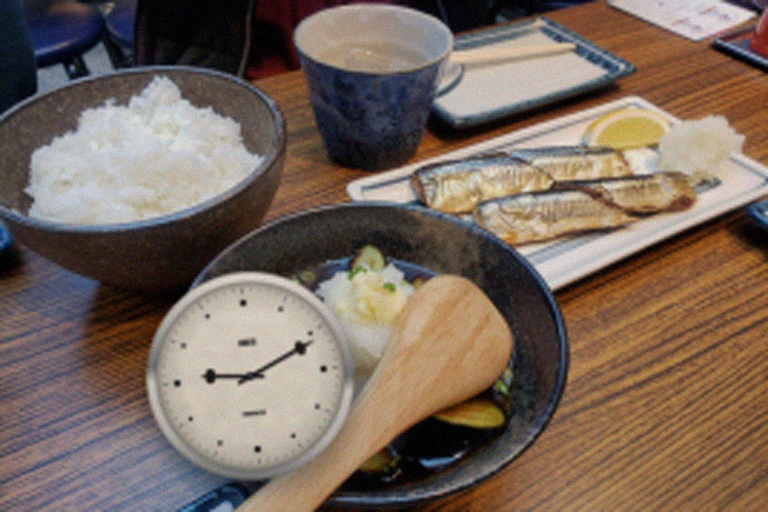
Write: 9:11
